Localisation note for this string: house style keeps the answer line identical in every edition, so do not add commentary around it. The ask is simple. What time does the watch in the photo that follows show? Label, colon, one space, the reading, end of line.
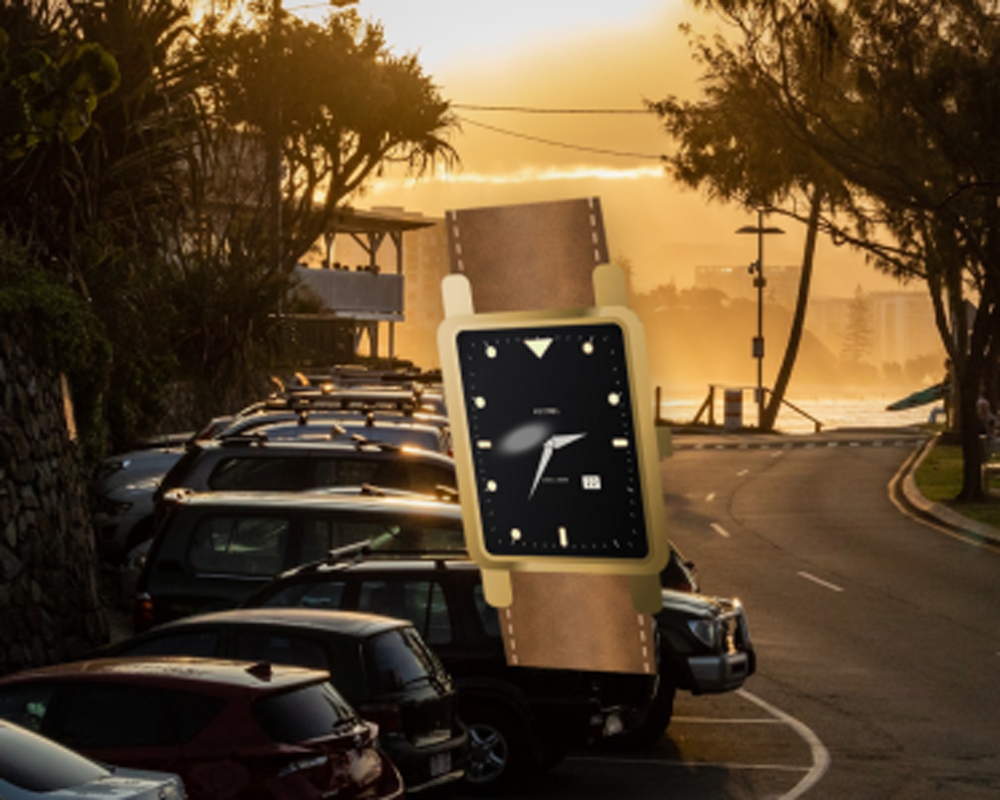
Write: 2:35
